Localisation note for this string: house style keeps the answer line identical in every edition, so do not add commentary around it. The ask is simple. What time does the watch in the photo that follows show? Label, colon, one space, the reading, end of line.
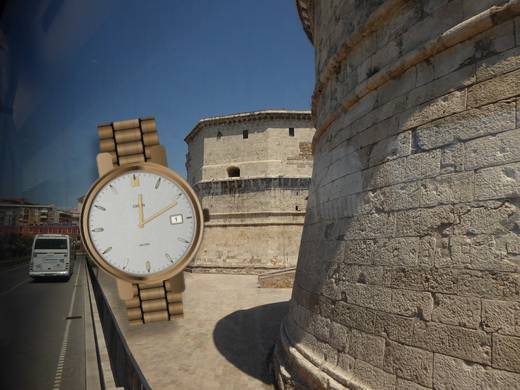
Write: 12:11
